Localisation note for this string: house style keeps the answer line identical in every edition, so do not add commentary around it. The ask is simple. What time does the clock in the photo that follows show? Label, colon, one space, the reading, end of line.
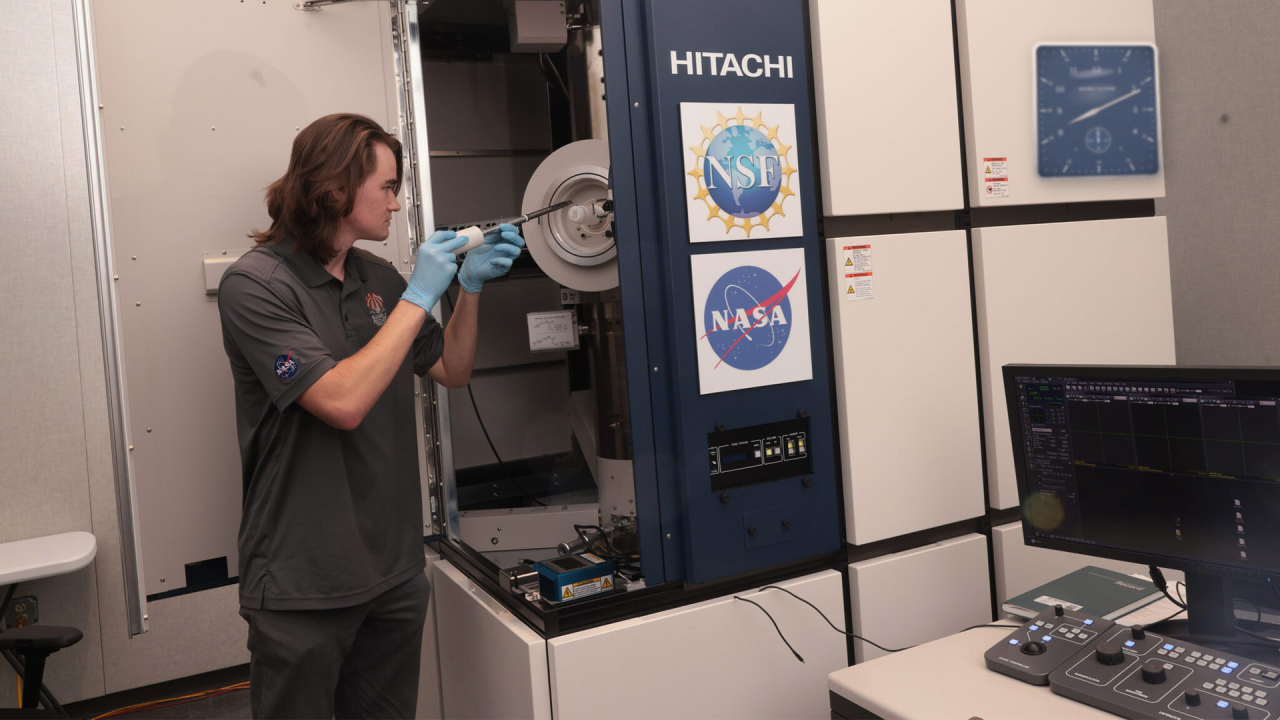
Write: 8:11
